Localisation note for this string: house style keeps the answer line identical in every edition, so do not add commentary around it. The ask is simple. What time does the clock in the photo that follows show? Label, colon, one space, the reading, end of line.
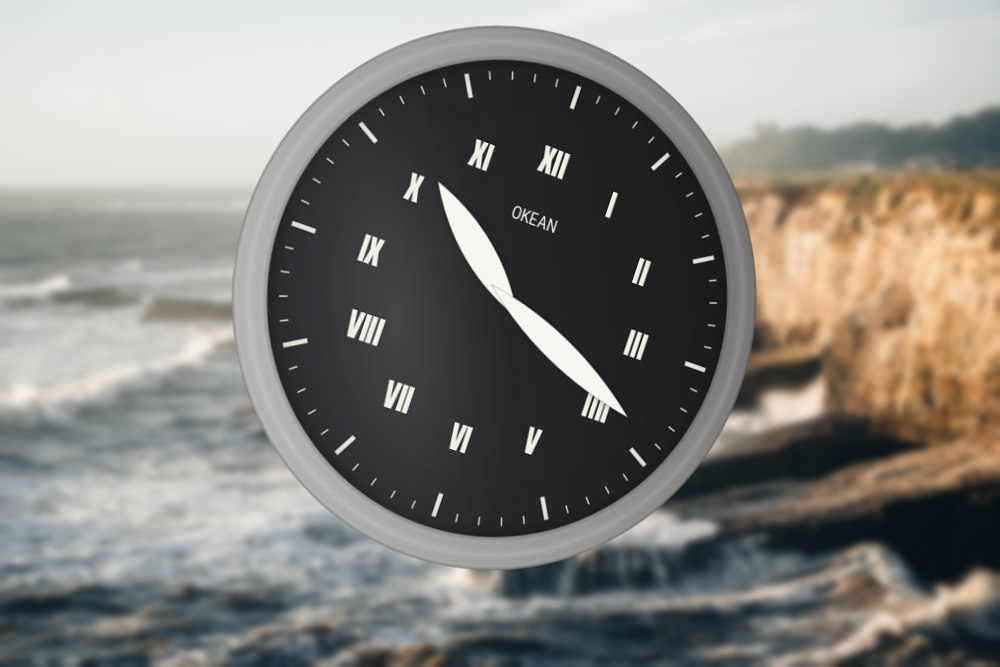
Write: 10:19
